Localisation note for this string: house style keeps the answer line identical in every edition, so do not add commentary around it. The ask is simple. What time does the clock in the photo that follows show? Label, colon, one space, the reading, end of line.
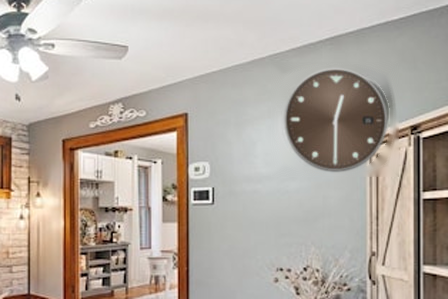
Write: 12:30
